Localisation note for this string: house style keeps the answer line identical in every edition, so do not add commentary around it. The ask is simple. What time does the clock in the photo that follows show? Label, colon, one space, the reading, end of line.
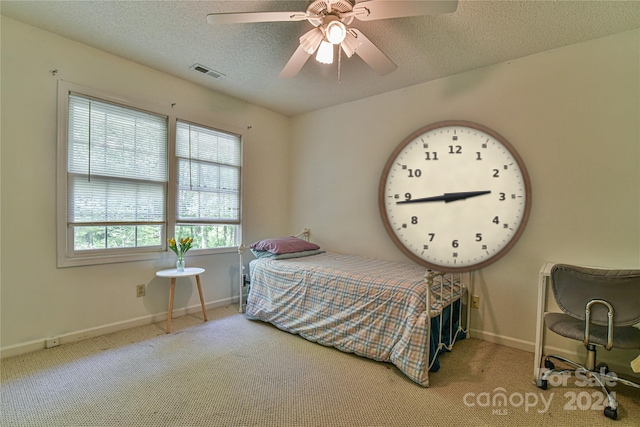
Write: 2:44
